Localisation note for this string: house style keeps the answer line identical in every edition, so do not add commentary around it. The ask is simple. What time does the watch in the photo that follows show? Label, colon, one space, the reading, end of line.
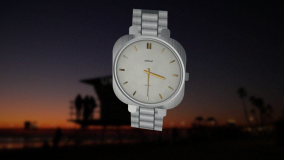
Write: 3:30
